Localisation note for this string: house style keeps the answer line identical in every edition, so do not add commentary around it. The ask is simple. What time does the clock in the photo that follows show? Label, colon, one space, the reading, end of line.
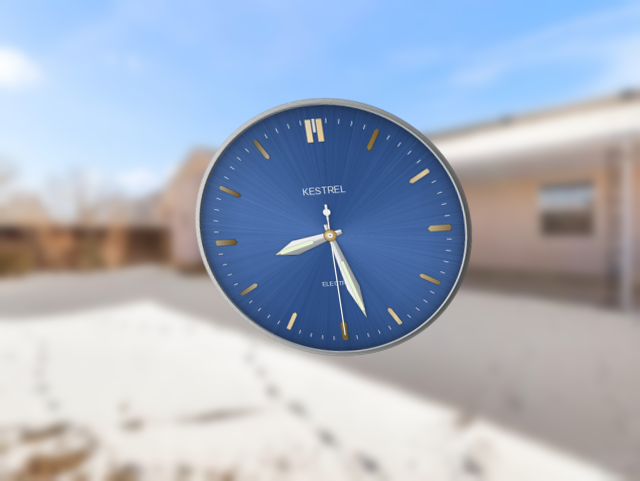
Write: 8:27:30
